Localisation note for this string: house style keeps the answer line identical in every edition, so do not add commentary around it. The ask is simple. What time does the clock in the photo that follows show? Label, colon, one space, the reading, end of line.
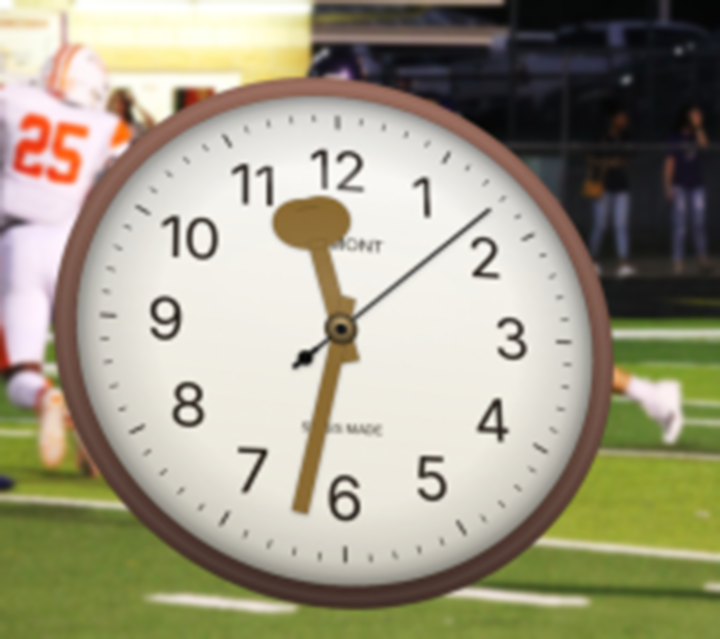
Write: 11:32:08
